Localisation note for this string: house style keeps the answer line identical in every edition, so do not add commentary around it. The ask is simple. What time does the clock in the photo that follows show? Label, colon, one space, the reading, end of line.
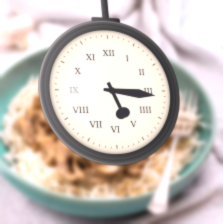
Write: 5:16
